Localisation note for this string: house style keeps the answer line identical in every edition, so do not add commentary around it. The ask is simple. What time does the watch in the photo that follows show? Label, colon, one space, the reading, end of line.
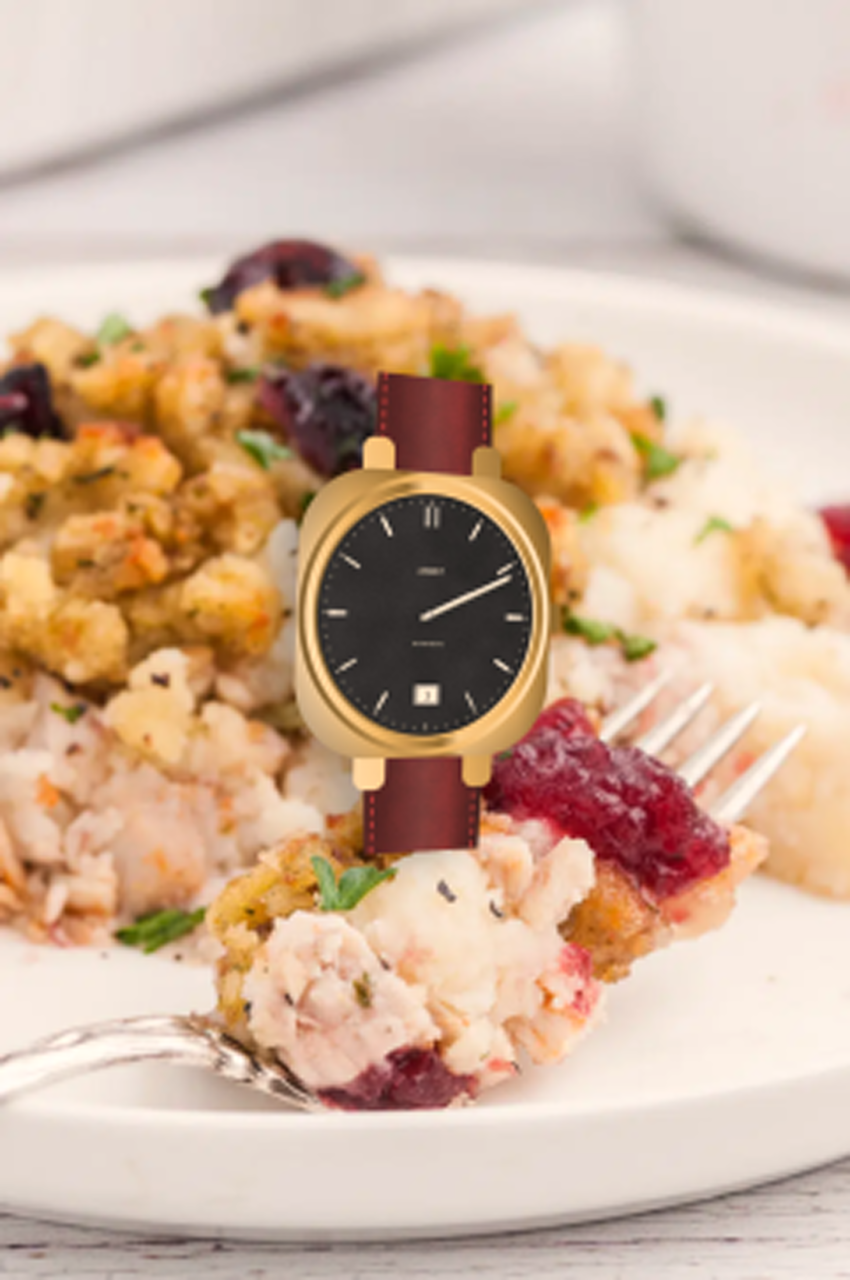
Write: 2:11
